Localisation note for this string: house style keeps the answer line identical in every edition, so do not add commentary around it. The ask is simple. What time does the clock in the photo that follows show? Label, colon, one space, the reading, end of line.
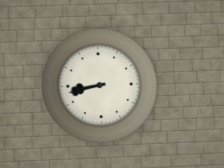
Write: 8:43
